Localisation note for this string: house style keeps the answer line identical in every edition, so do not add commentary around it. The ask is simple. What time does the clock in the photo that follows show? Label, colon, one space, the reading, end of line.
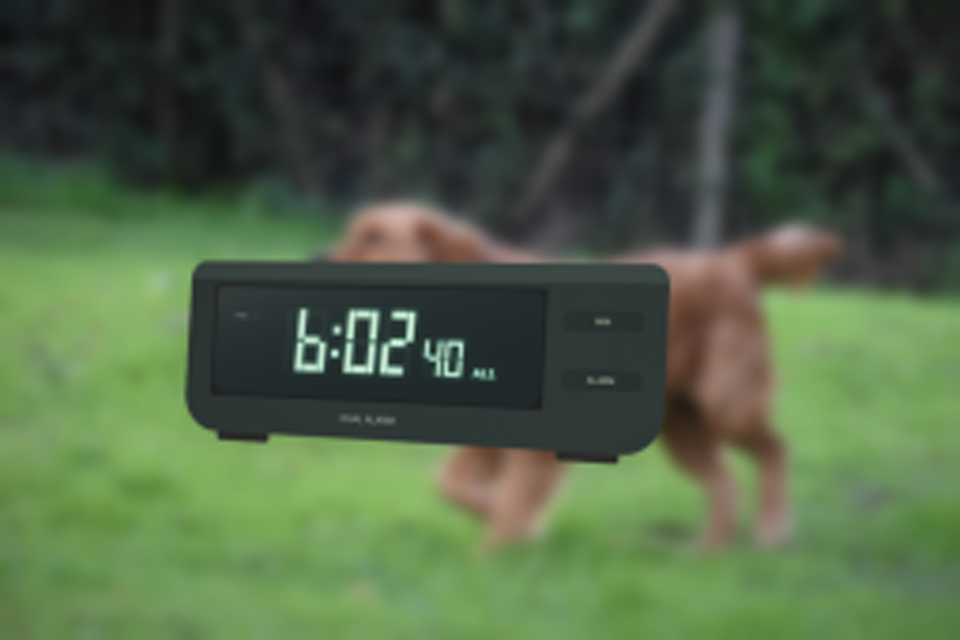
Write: 6:02:40
